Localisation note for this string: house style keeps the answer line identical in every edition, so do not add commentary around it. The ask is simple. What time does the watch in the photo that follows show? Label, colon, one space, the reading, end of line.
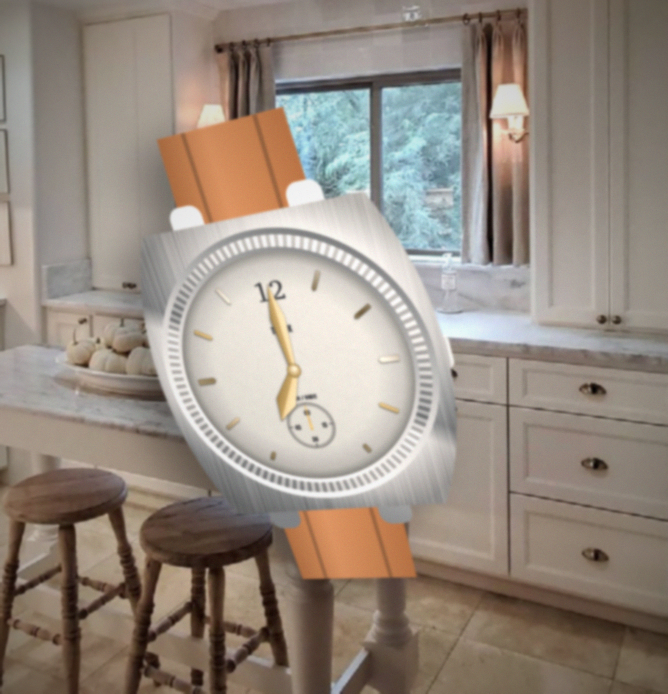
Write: 7:00
